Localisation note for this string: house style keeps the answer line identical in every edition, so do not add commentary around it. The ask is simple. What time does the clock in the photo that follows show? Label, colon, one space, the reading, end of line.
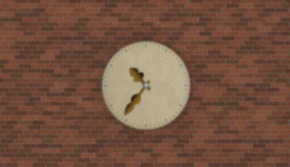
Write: 10:36
